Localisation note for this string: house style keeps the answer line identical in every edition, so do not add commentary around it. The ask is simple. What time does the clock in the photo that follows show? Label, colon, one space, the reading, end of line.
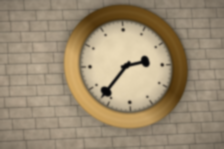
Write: 2:37
